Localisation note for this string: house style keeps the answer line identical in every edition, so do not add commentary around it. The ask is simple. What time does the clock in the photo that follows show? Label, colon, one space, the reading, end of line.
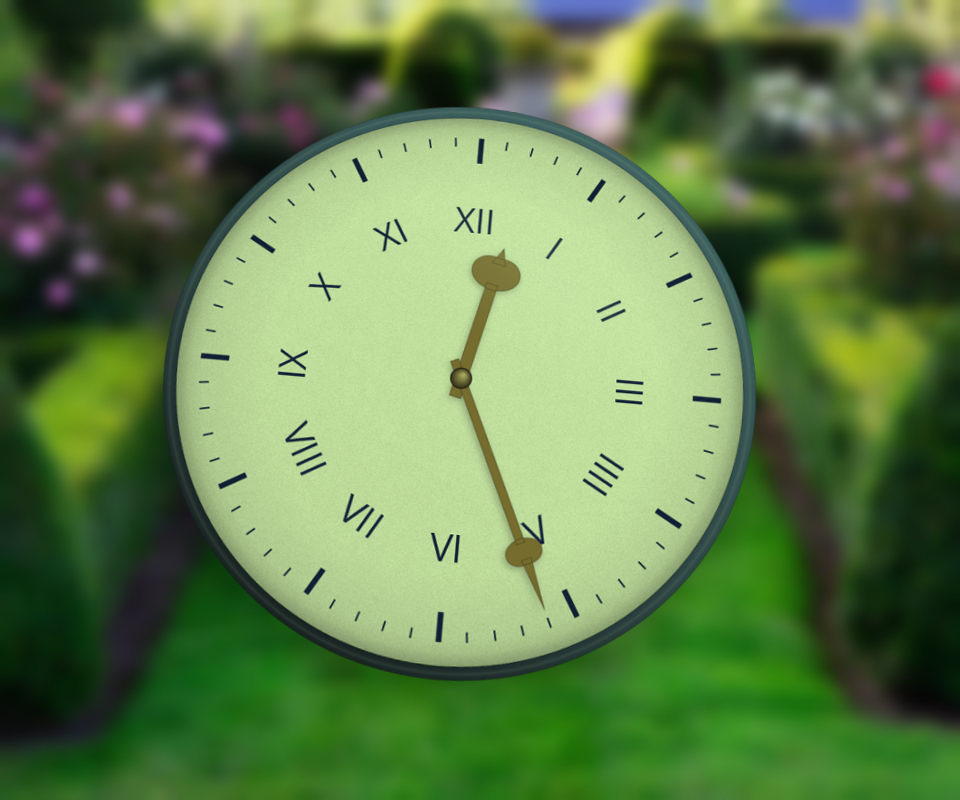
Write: 12:26
